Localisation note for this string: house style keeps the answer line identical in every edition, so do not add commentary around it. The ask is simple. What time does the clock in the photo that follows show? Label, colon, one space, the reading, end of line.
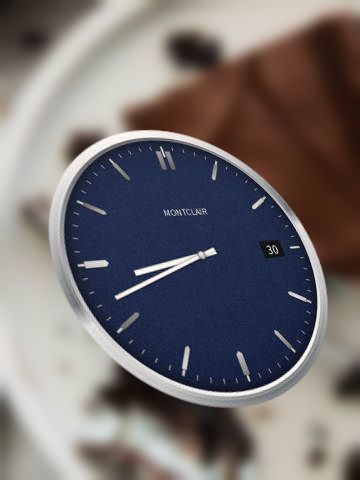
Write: 8:42
